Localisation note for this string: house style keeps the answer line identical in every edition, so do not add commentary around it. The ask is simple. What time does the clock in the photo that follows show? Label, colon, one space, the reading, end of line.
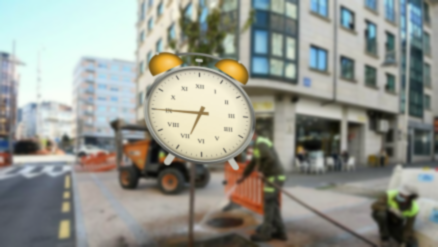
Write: 6:45
